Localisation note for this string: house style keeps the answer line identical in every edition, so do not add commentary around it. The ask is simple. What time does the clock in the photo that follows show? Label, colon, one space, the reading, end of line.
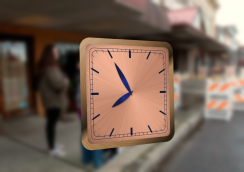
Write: 7:55
